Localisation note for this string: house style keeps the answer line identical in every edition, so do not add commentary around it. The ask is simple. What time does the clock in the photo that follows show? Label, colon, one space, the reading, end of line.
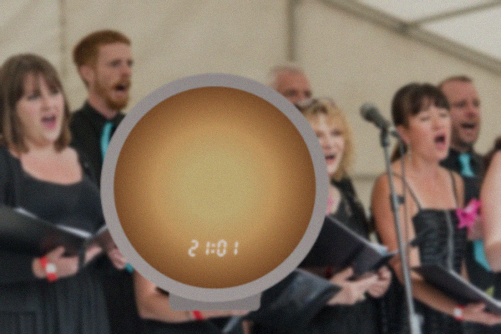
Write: 21:01
